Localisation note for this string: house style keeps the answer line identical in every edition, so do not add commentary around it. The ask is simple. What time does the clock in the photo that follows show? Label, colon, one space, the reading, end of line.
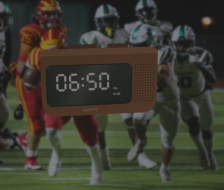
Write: 6:50
